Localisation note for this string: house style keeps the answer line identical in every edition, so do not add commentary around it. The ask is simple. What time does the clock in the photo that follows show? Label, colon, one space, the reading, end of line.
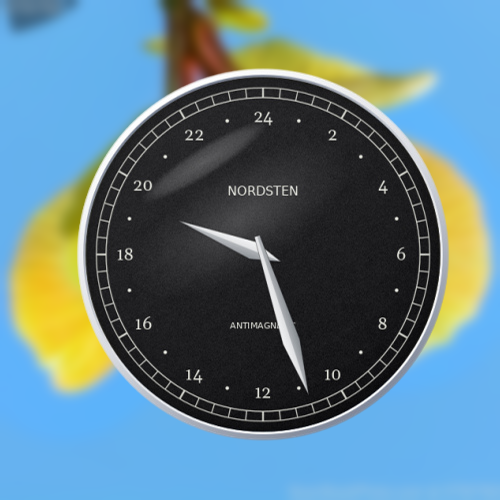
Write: 19:27
